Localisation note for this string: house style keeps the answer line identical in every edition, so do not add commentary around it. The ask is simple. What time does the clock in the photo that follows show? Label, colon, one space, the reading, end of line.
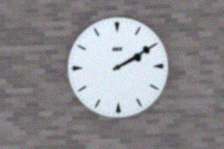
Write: 2:10
